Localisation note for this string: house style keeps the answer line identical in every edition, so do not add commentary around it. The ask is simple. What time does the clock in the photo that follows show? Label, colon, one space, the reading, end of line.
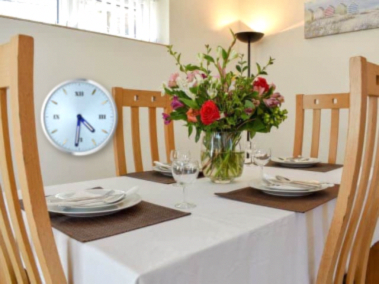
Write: 4:31
